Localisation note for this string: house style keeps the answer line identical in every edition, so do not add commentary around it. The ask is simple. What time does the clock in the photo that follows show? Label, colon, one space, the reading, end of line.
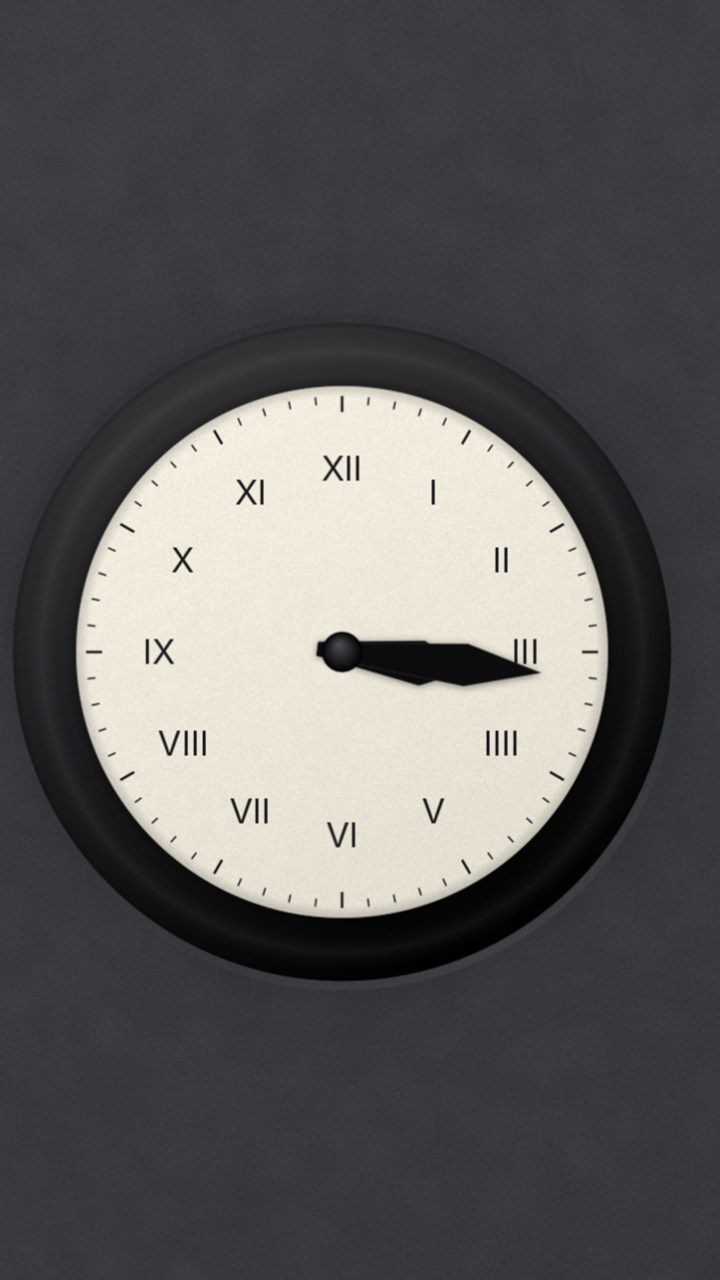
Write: 3:16
